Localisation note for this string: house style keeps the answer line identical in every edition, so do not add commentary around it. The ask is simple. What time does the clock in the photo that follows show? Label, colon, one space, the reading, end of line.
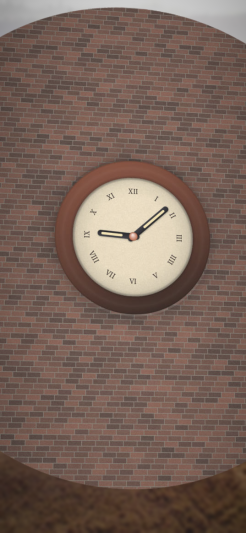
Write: 9:08
